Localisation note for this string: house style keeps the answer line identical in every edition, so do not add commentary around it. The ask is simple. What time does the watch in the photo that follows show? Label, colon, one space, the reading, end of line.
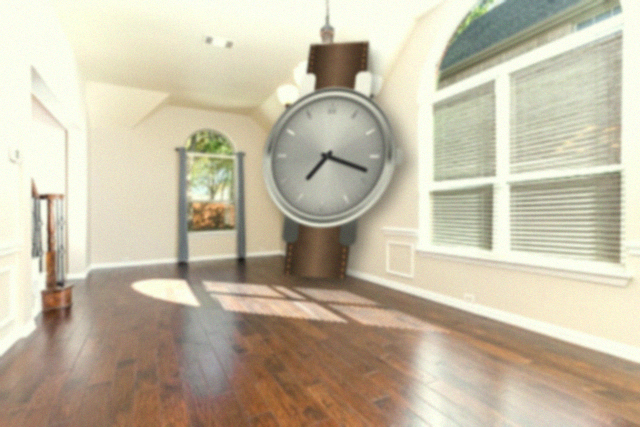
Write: 7:18
